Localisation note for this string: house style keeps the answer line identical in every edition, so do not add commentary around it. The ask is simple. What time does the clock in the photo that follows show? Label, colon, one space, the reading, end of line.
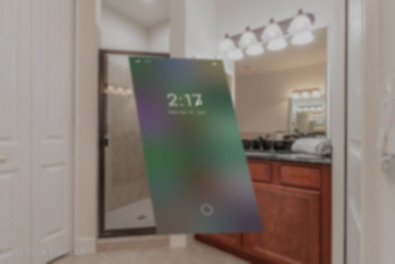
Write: 2:17
